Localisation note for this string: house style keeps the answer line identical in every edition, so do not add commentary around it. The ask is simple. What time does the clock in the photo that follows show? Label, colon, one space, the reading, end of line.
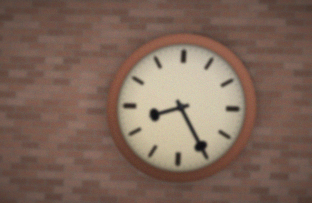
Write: 8:25
